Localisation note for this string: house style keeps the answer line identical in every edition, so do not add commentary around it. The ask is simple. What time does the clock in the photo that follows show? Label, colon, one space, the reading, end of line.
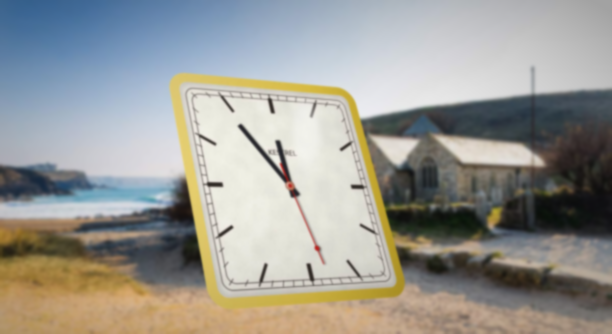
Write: 11:54:28
